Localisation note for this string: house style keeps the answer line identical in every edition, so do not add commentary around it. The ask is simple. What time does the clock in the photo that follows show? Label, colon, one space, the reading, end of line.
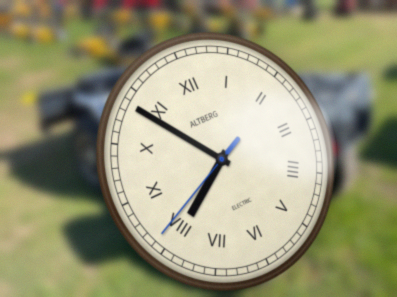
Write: 7:53:41
